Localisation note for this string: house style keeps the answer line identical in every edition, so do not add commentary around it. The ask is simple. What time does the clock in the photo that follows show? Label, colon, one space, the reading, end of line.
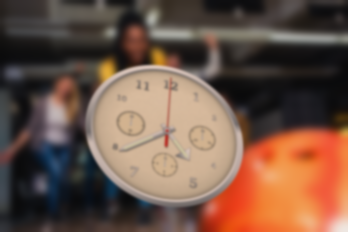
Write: 4:39
